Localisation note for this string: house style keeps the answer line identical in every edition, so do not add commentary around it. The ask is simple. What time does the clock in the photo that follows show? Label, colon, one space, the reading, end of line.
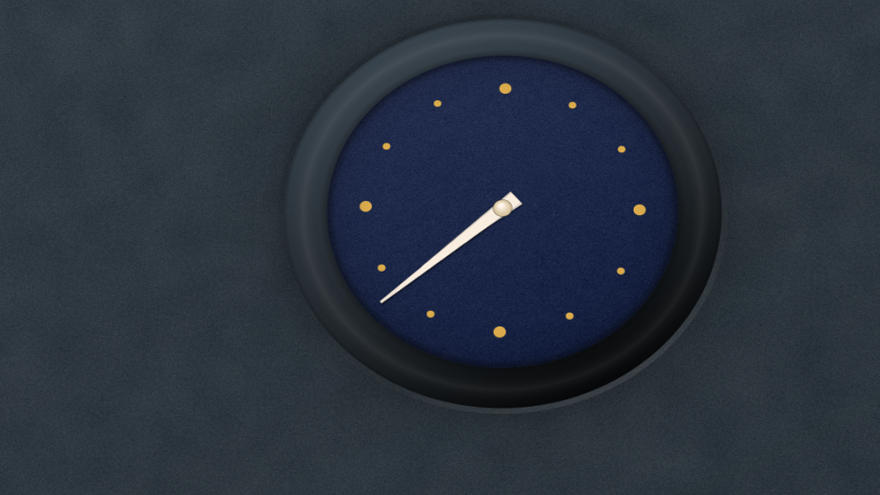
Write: 7:38
